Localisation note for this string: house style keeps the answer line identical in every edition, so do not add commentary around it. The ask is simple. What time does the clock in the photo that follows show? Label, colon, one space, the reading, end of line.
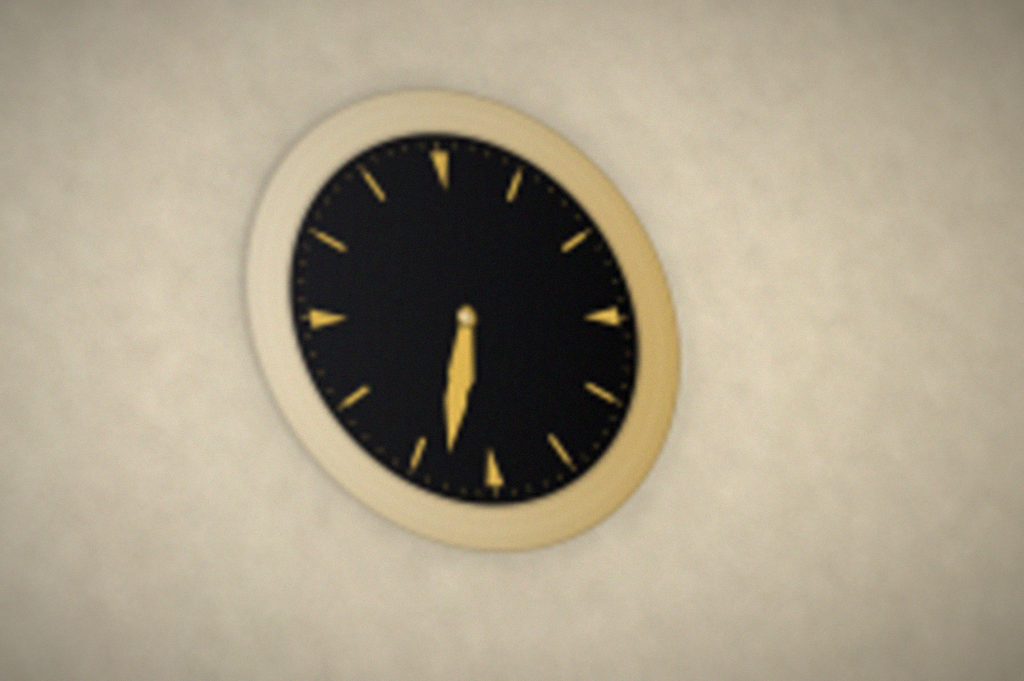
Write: 6:33
